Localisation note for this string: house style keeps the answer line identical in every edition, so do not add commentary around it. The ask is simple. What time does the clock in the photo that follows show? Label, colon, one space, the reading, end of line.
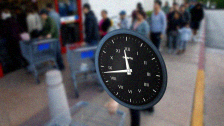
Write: 11:43
